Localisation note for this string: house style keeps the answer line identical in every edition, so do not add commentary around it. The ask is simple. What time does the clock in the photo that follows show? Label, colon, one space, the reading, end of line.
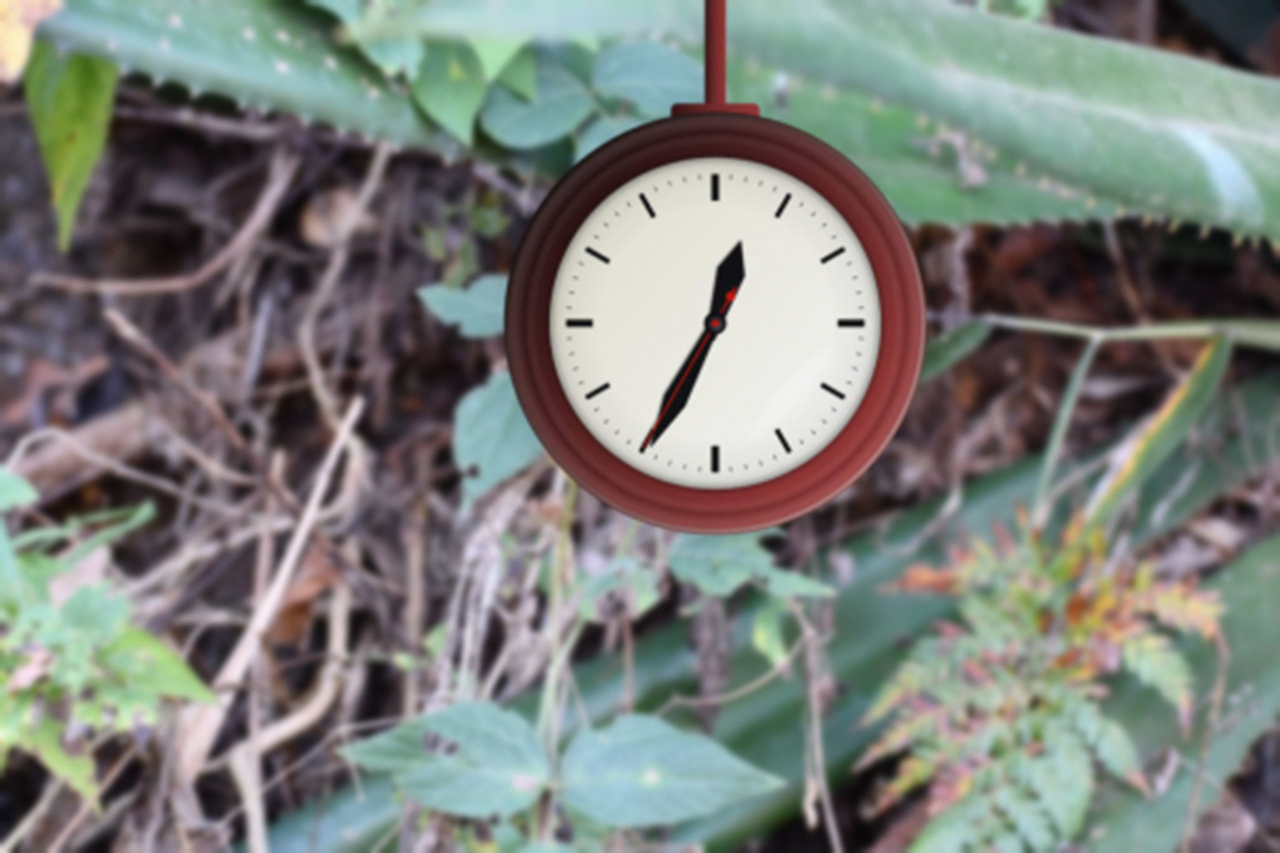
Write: 12:34:35
